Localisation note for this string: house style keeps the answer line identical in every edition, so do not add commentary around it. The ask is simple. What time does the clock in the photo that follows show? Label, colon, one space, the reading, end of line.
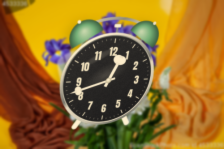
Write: 12:42
